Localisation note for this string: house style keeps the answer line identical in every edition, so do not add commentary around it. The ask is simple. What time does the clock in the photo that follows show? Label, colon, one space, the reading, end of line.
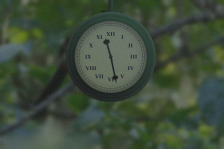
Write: 11:28
